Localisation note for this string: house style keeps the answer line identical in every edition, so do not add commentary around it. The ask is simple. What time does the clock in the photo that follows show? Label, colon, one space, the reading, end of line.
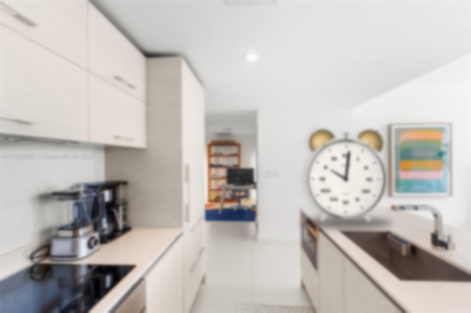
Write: 10:01
